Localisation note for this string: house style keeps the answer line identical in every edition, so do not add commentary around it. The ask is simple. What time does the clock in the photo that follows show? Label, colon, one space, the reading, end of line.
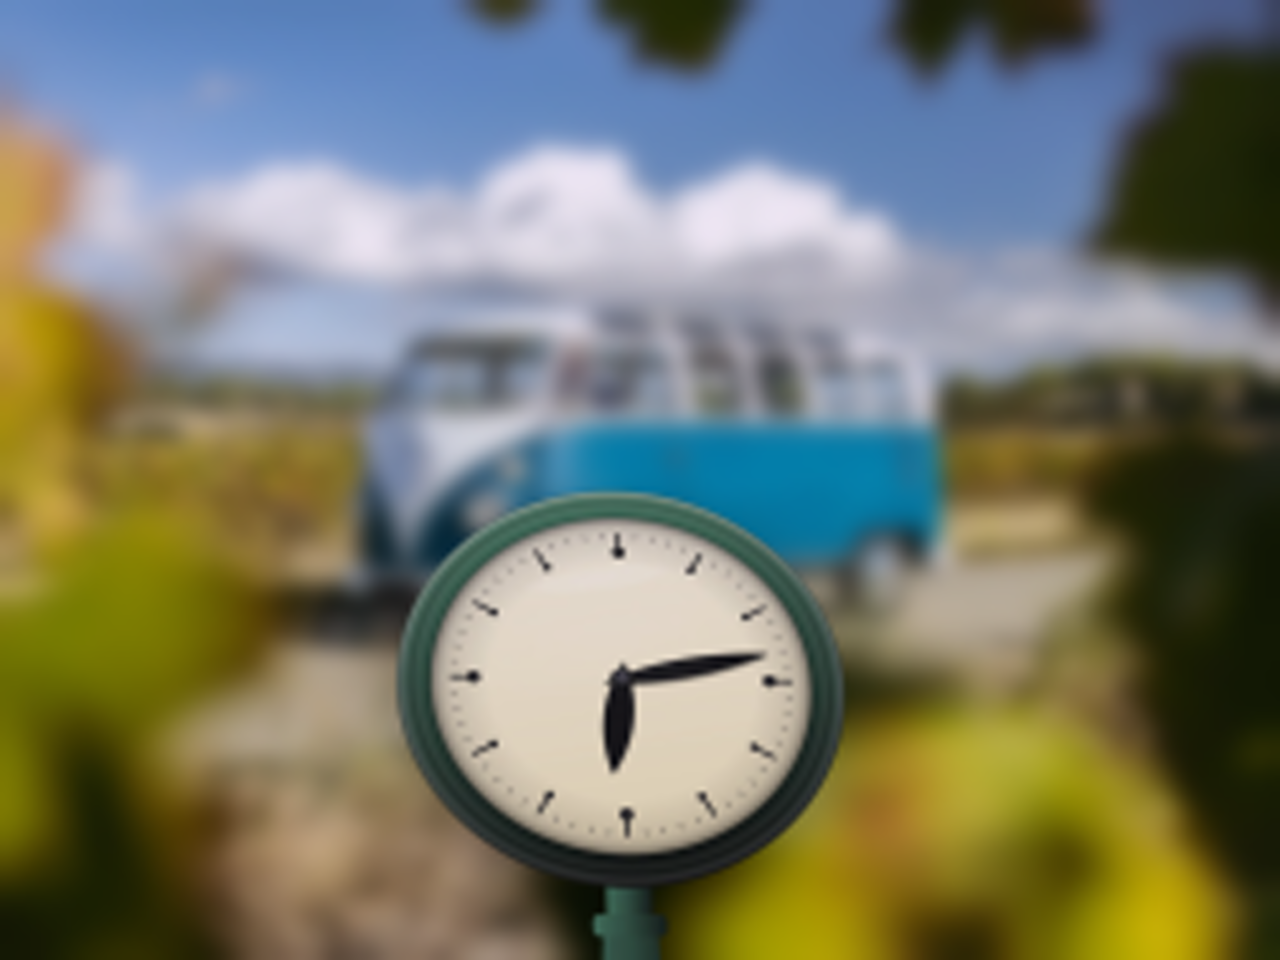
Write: 6:13
